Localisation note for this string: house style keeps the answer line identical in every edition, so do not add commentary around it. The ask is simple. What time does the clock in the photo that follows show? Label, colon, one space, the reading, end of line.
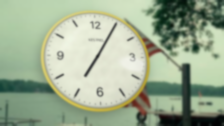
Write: 7:05
